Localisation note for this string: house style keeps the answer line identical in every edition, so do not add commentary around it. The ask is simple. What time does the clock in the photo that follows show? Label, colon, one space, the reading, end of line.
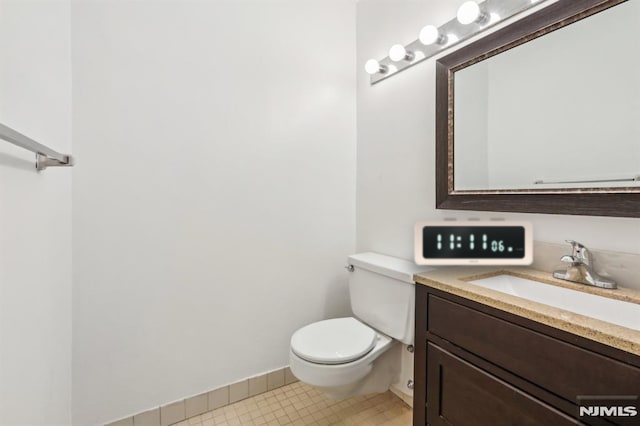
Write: 11:11:06
